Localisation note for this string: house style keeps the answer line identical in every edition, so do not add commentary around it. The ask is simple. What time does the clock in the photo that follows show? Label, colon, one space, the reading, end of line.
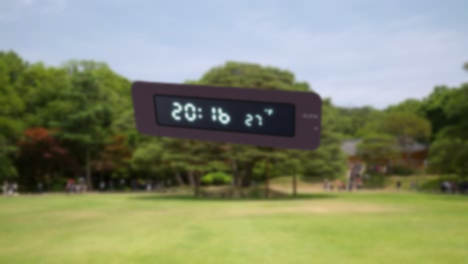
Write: 20:16
